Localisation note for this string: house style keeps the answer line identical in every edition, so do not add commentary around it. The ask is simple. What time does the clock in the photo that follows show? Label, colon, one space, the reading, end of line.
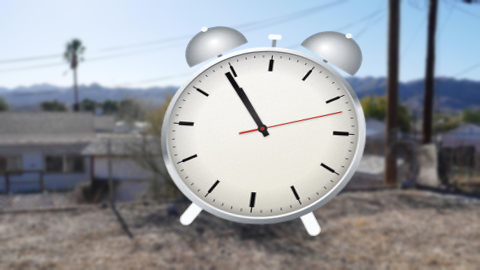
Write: 10:54:12
